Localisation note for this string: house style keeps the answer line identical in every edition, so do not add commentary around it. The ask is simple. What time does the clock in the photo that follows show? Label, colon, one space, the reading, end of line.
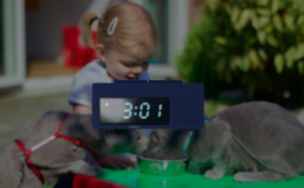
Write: 3:01
